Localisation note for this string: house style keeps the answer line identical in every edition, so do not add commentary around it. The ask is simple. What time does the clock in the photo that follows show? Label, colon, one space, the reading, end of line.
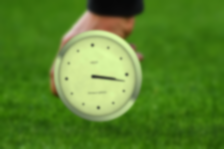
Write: 3:17
